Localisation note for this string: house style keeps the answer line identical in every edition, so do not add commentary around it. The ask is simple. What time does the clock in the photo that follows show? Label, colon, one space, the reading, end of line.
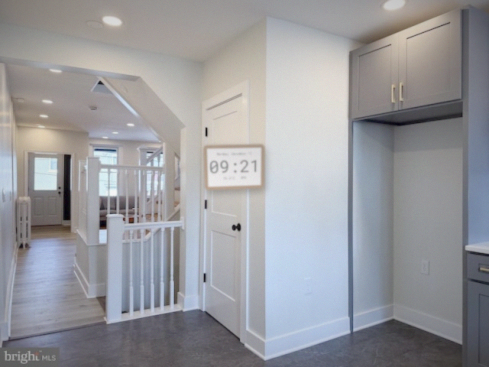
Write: 9:21
